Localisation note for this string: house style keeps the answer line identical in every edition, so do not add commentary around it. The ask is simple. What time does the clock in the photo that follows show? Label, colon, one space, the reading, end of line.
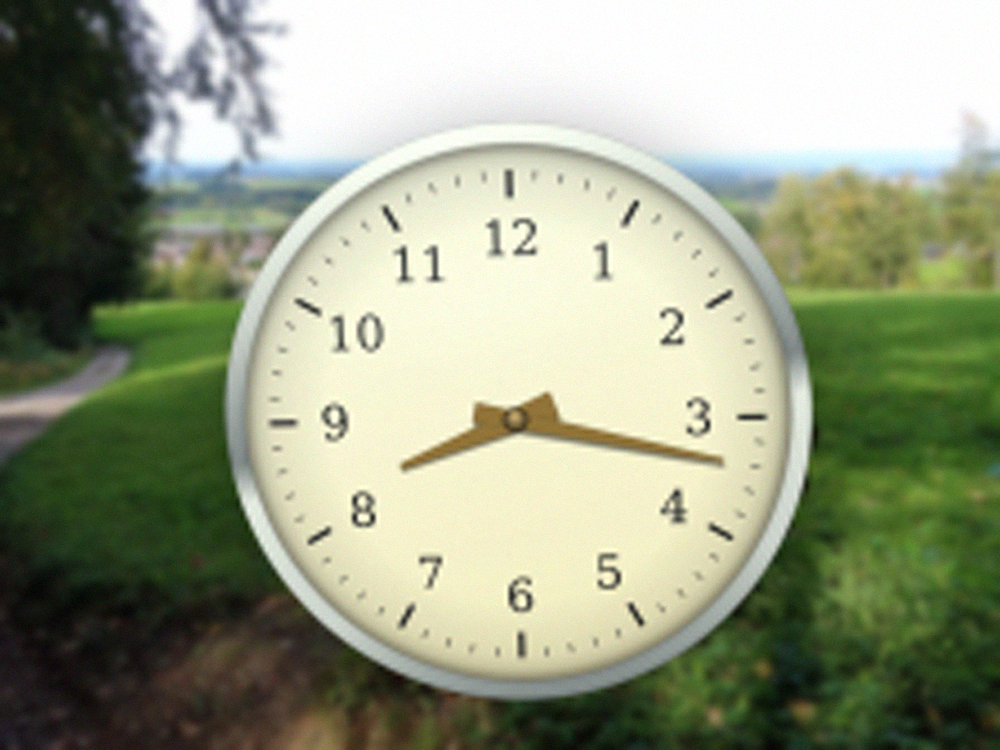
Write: 8:17
